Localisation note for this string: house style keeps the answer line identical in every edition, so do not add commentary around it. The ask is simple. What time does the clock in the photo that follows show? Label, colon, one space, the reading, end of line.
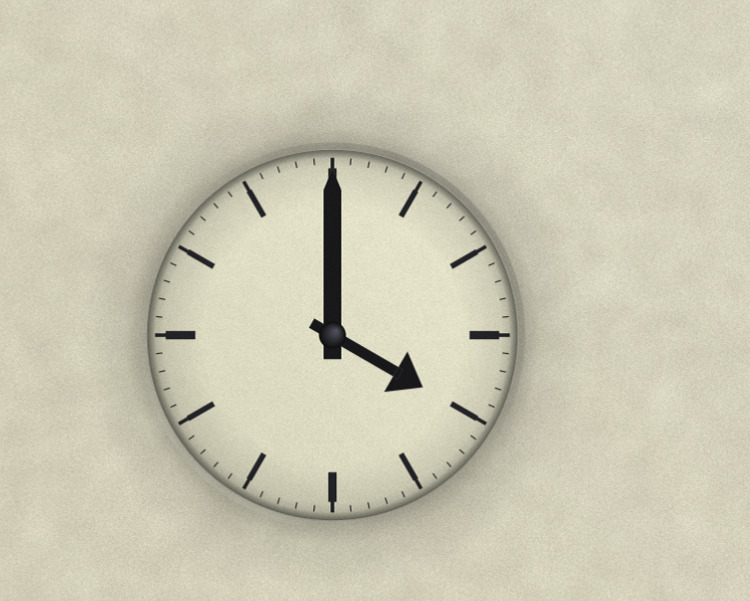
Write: 4:00
